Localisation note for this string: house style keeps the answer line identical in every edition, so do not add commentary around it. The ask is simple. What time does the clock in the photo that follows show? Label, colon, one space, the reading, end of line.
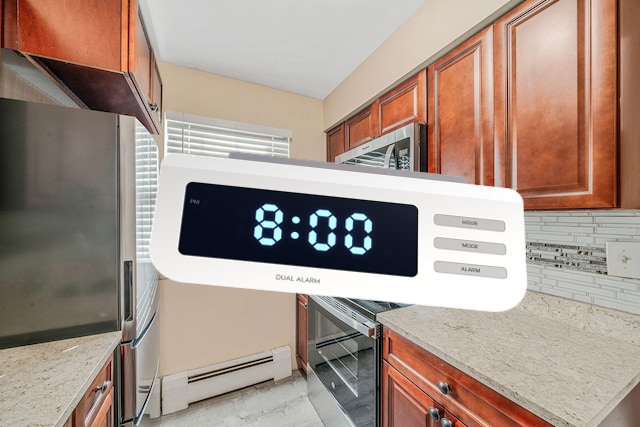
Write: 8:00
